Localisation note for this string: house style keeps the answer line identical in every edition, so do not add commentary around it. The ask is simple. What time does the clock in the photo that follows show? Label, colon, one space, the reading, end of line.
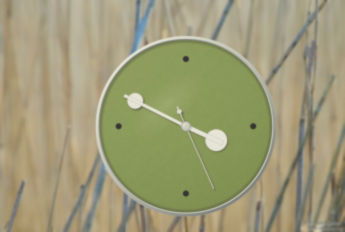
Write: 3:49:26
